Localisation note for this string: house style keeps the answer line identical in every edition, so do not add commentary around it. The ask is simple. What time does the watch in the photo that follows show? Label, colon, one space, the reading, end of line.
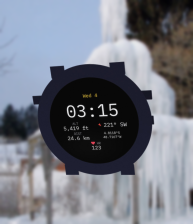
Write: 3:15
